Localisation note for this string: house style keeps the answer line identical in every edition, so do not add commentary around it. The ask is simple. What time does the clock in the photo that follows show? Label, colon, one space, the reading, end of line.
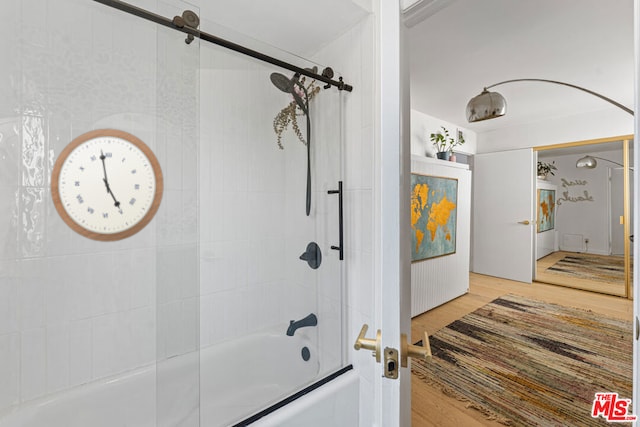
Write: 4:58
